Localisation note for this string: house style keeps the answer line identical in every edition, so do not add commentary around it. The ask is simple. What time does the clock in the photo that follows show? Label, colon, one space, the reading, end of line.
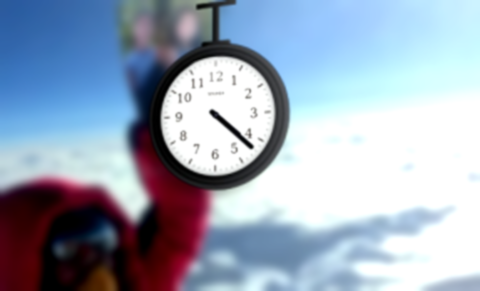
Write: 4:22
